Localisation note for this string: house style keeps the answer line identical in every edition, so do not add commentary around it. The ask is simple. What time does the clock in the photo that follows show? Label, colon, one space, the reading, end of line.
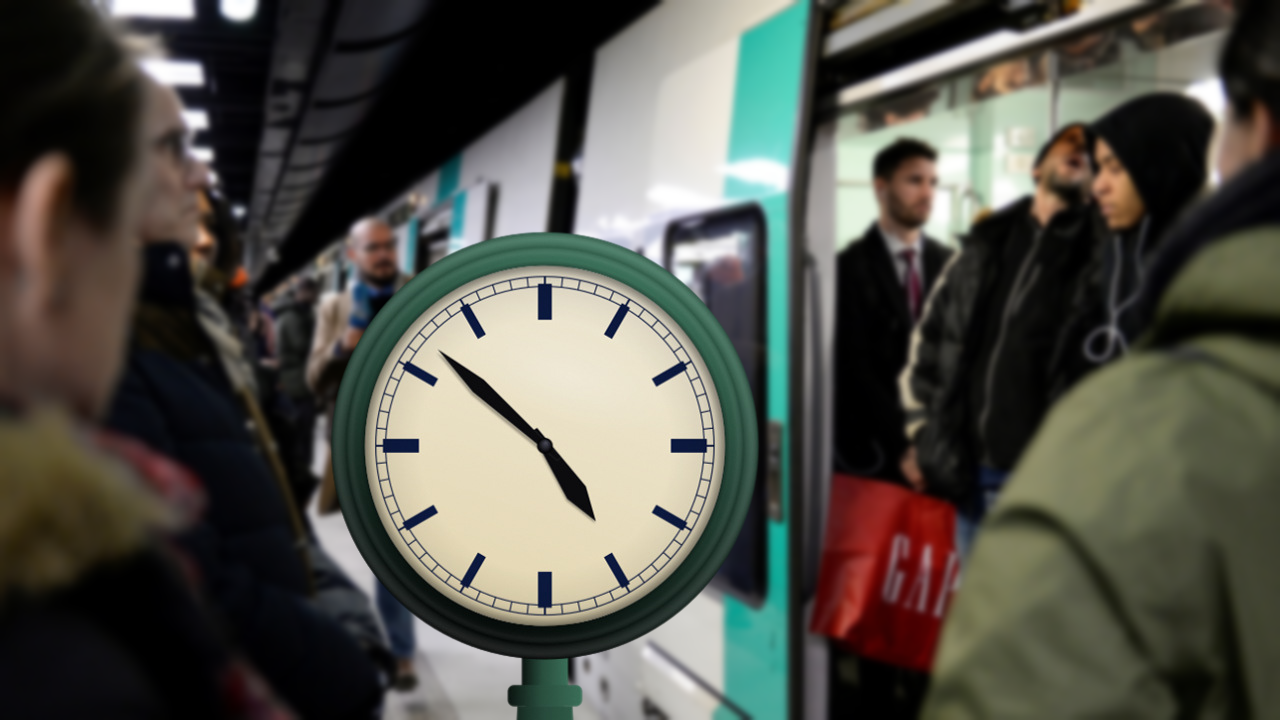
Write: 4:52
